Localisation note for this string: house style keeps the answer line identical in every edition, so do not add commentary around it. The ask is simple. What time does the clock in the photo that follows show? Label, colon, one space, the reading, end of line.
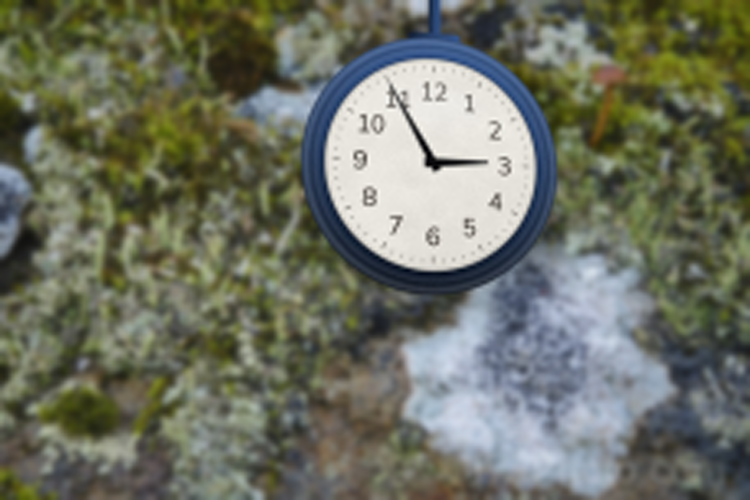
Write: 2:55
